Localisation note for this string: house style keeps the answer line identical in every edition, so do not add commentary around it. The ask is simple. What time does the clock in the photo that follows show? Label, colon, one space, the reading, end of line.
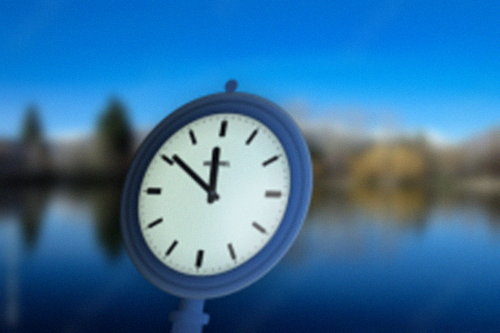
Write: 11:51
